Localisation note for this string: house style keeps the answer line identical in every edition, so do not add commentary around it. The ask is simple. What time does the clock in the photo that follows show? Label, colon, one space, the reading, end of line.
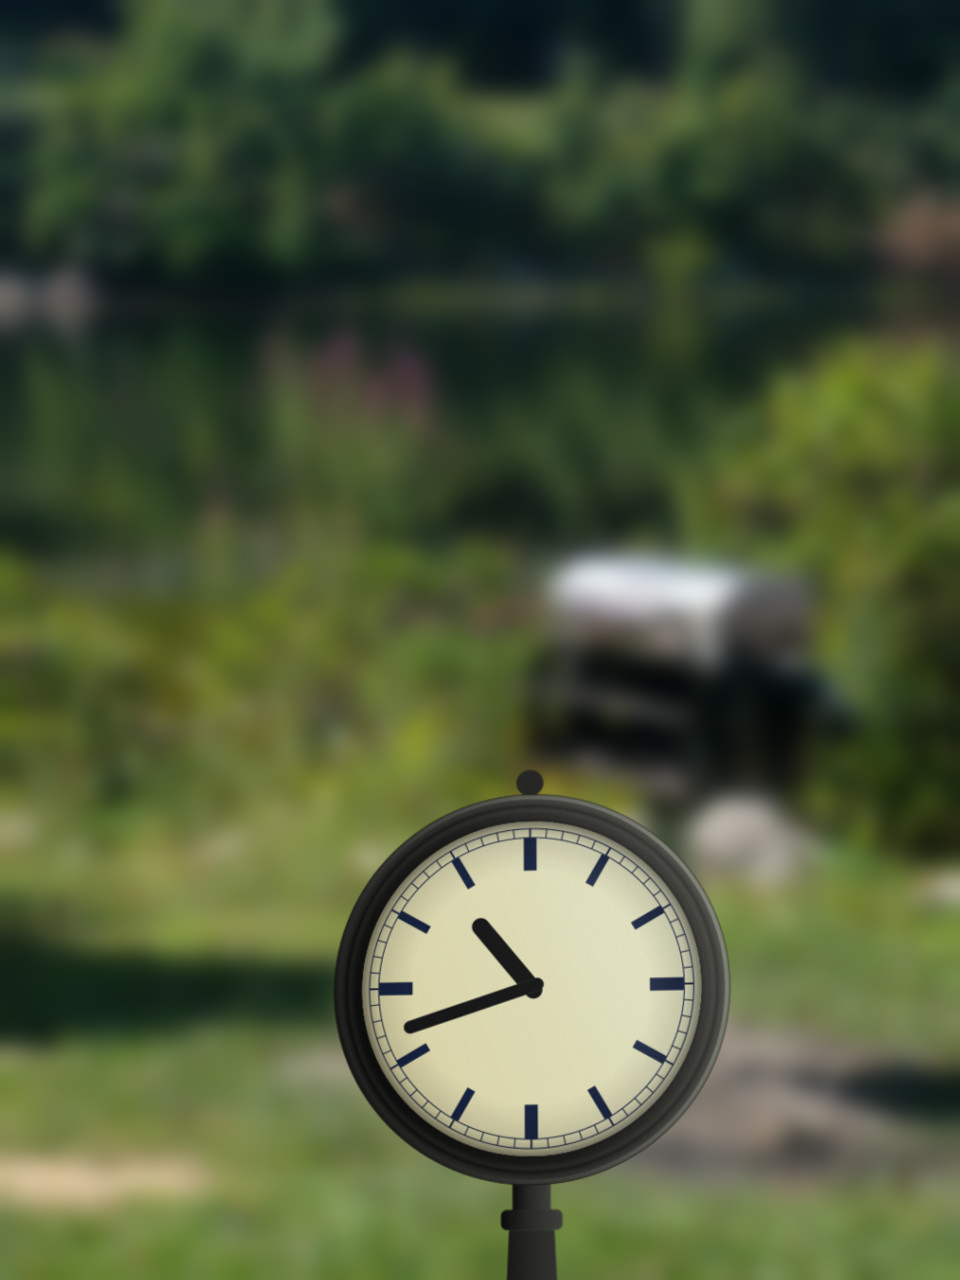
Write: 10:42
